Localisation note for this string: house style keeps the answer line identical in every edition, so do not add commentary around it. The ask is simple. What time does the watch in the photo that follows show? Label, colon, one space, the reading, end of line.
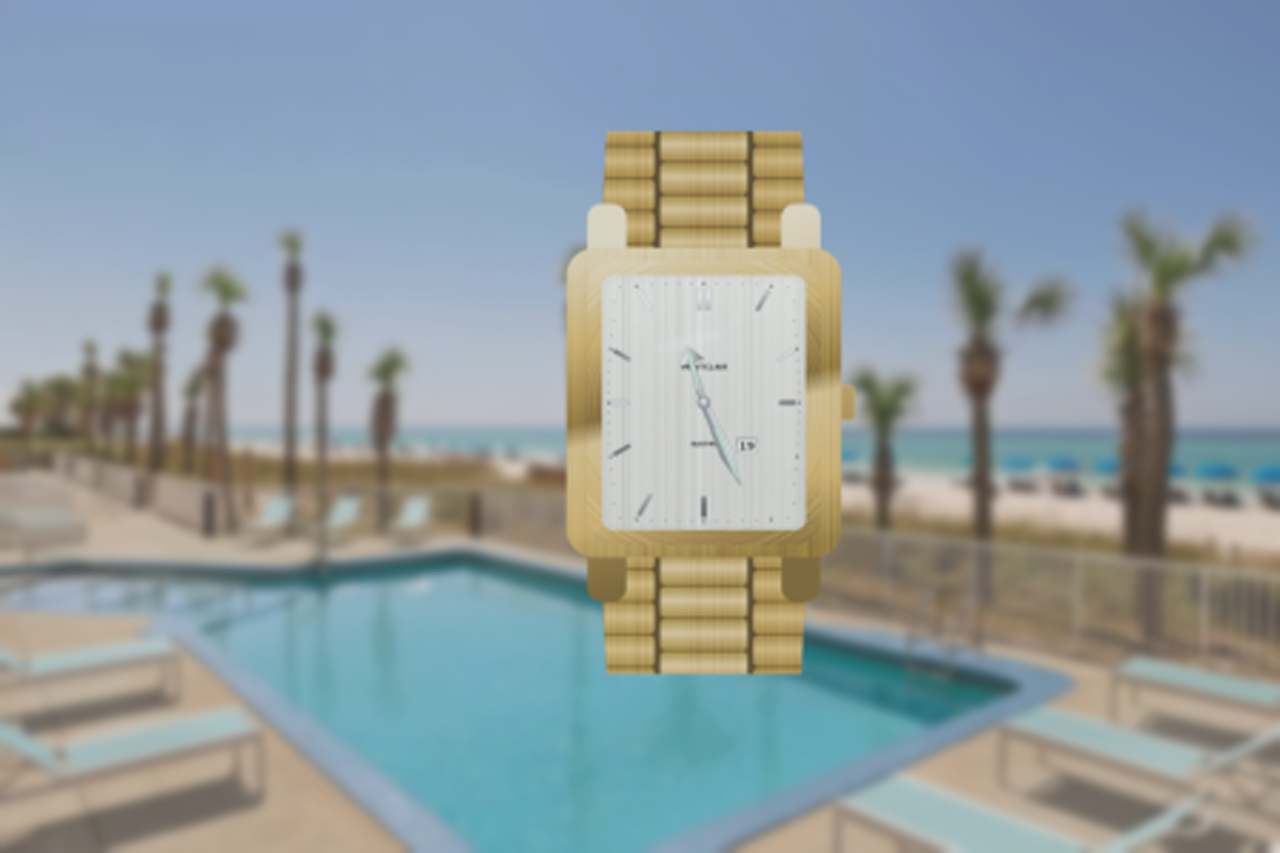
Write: 11:26
